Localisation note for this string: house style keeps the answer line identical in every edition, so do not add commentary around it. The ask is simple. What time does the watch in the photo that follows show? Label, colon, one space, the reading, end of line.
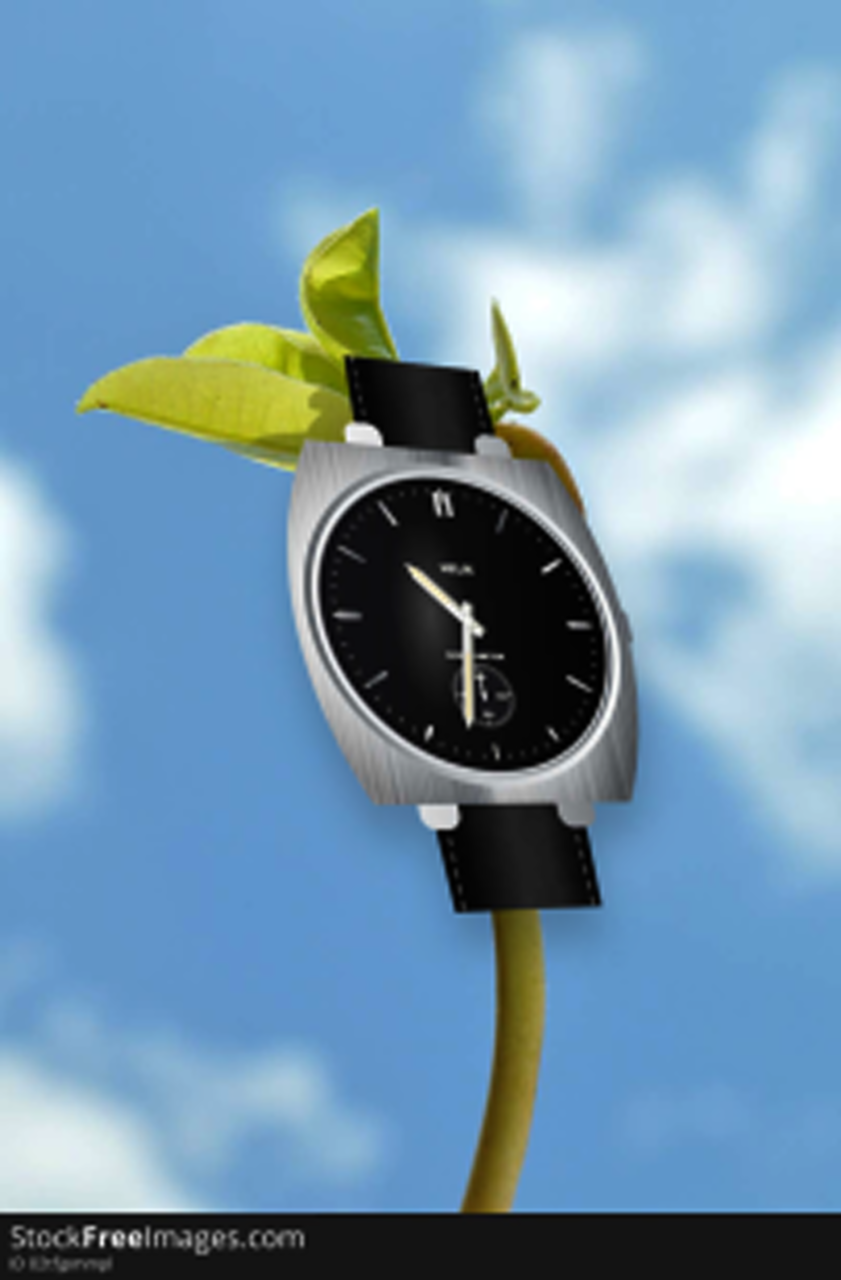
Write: 10:32
